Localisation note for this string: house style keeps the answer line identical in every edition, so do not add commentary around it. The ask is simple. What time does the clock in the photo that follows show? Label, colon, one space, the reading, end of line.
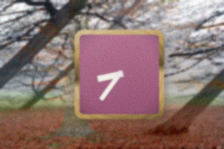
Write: 8:36
